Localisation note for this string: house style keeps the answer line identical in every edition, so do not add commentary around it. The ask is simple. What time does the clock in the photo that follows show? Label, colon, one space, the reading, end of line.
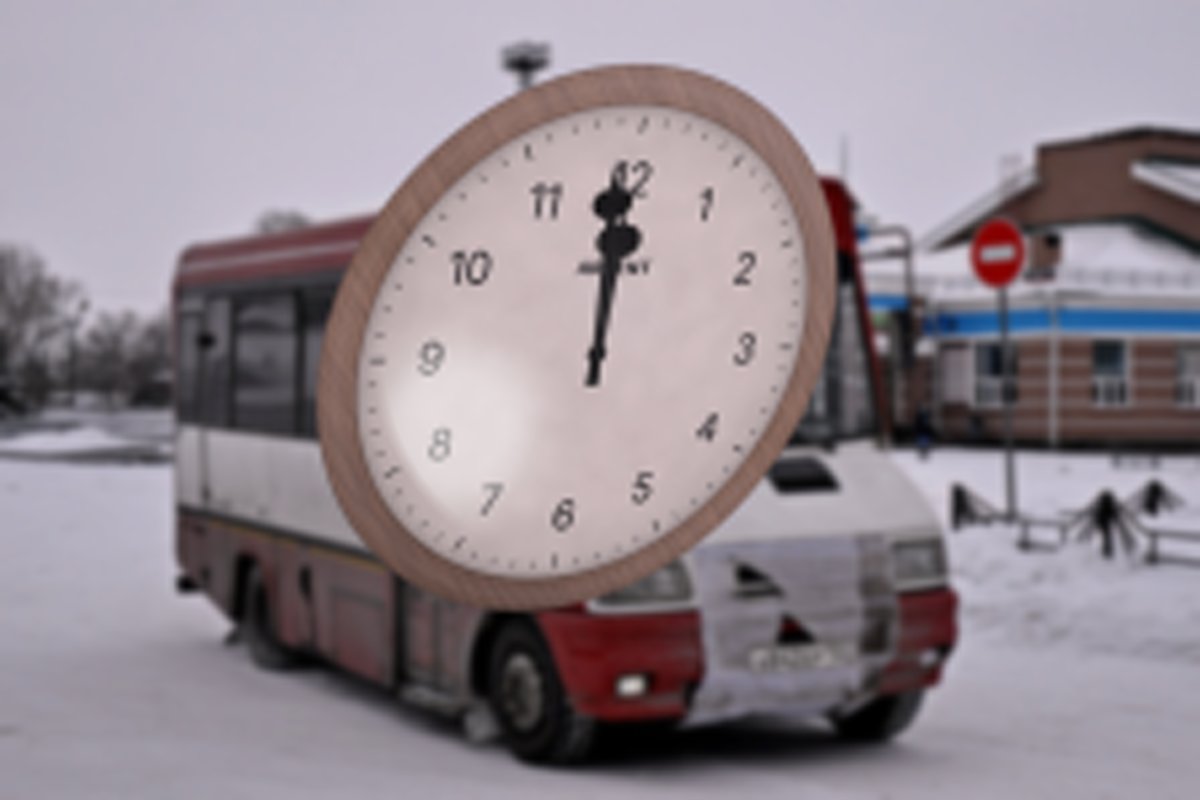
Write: 11:59
